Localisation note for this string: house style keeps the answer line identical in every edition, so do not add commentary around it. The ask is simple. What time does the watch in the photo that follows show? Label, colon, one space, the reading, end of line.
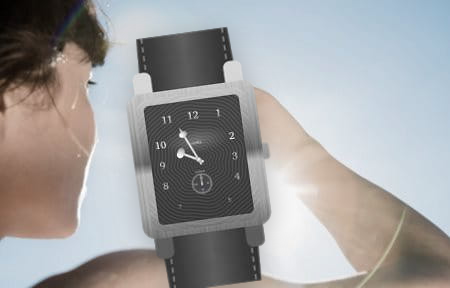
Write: 9:56
